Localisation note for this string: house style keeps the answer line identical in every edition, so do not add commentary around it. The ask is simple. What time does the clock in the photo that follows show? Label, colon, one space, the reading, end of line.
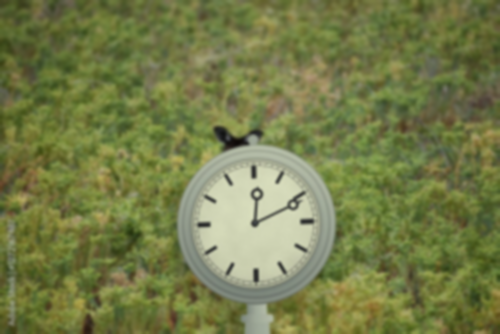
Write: 12:11
